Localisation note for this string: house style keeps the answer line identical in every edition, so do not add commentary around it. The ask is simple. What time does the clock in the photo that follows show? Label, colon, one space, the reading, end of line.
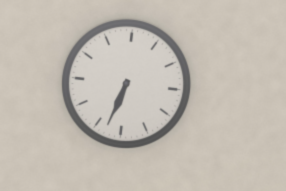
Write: 6:33
